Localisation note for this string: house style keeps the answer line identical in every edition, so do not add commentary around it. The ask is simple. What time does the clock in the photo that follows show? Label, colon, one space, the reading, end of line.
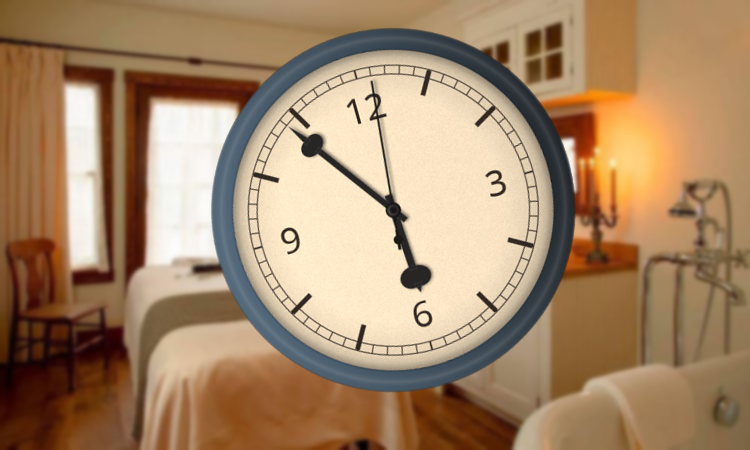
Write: 5:54:01
